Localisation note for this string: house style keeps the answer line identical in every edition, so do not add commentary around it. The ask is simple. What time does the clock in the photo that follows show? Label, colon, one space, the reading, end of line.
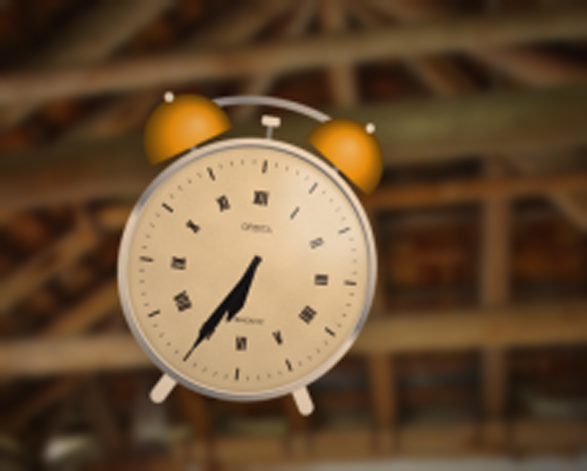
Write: 6:35
